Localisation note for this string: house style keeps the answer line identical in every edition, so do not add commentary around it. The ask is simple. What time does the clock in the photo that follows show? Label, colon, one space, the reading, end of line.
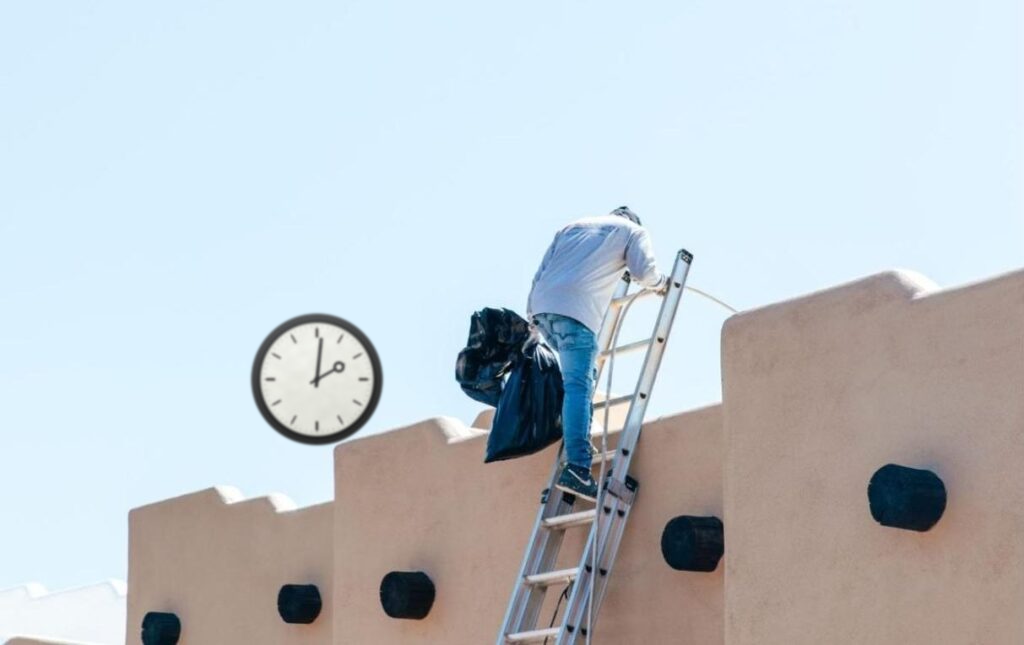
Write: 2:01
